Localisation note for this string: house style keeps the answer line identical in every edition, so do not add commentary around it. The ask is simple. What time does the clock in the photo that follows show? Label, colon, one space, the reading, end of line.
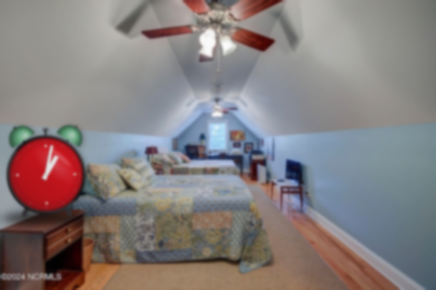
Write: 1:02
